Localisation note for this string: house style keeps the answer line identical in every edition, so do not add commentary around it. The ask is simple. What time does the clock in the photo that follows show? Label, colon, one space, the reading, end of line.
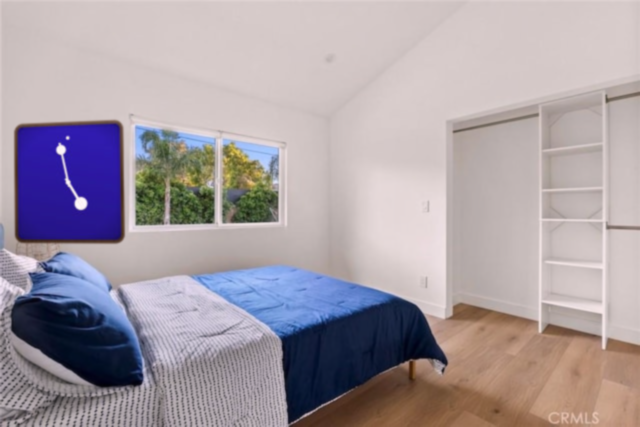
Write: 4:58
